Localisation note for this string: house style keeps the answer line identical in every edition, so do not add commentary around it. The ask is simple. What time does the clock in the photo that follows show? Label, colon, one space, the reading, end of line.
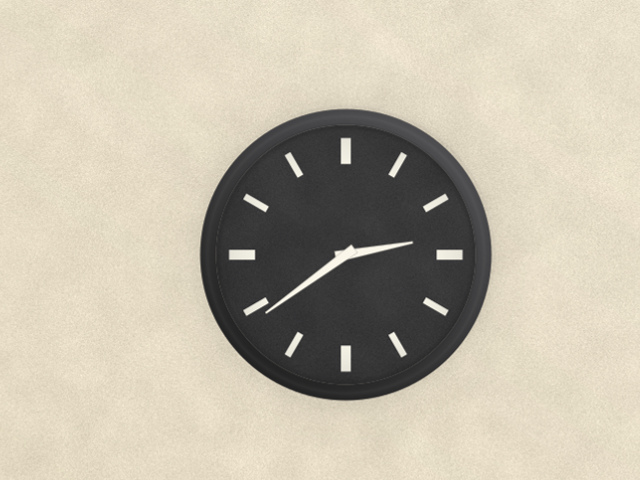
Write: 2:39
